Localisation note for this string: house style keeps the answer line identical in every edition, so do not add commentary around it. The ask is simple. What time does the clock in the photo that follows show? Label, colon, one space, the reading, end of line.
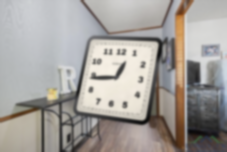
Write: 12:44
